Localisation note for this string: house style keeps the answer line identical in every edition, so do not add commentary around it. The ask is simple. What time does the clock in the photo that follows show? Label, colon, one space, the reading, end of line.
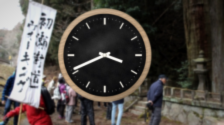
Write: 3:41
